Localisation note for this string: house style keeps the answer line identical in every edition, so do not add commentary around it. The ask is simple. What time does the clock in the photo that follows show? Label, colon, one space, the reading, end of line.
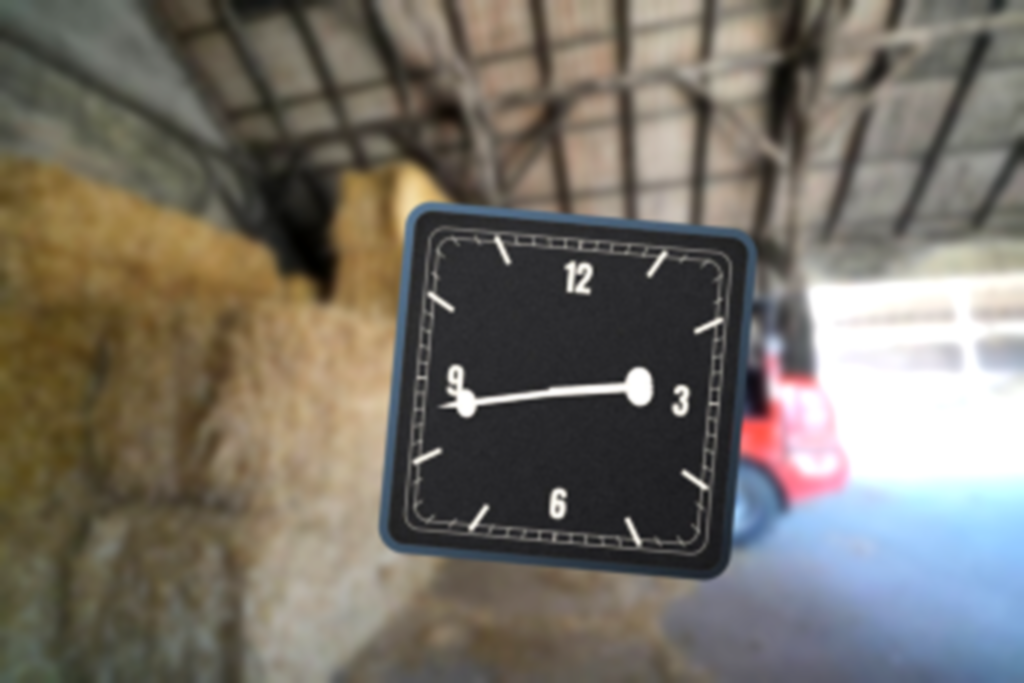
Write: 2:43
